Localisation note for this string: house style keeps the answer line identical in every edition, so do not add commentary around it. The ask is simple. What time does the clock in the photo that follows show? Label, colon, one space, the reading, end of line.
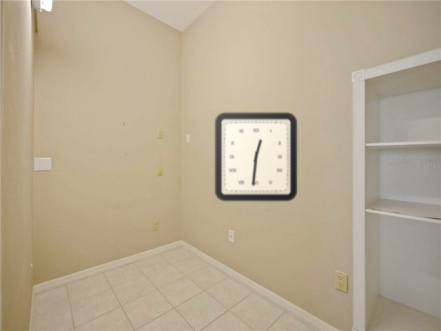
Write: 12:31
